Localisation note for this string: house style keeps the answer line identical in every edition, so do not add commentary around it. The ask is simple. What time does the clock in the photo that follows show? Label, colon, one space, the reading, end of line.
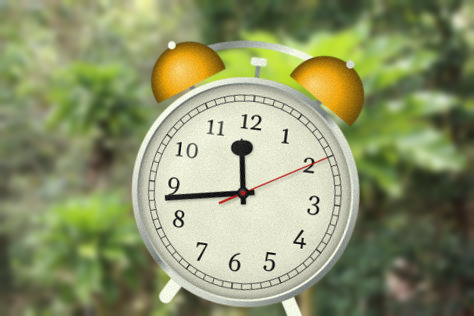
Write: 11:43:10
